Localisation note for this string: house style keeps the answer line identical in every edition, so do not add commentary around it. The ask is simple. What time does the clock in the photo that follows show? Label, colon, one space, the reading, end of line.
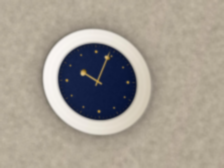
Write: 10:04
